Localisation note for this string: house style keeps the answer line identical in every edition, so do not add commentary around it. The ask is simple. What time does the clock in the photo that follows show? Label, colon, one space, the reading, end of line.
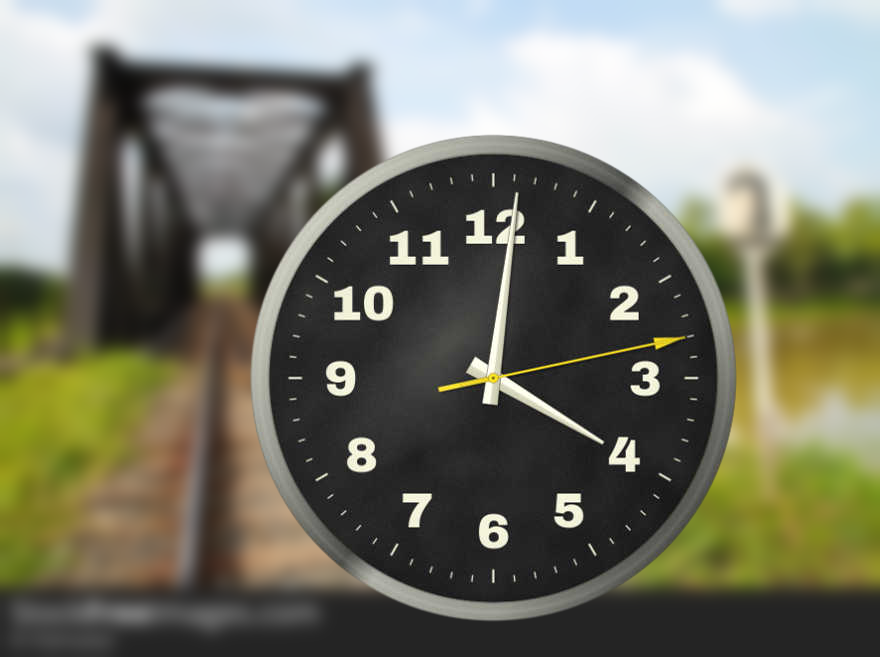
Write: 4:01:13
